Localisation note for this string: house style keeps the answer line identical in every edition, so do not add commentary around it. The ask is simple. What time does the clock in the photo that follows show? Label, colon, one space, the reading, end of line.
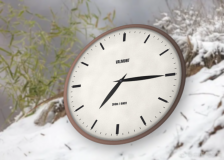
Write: 7:15
